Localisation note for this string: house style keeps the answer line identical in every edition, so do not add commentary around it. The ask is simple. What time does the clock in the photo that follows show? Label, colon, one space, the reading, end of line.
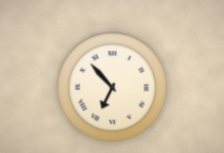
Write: 6:53
